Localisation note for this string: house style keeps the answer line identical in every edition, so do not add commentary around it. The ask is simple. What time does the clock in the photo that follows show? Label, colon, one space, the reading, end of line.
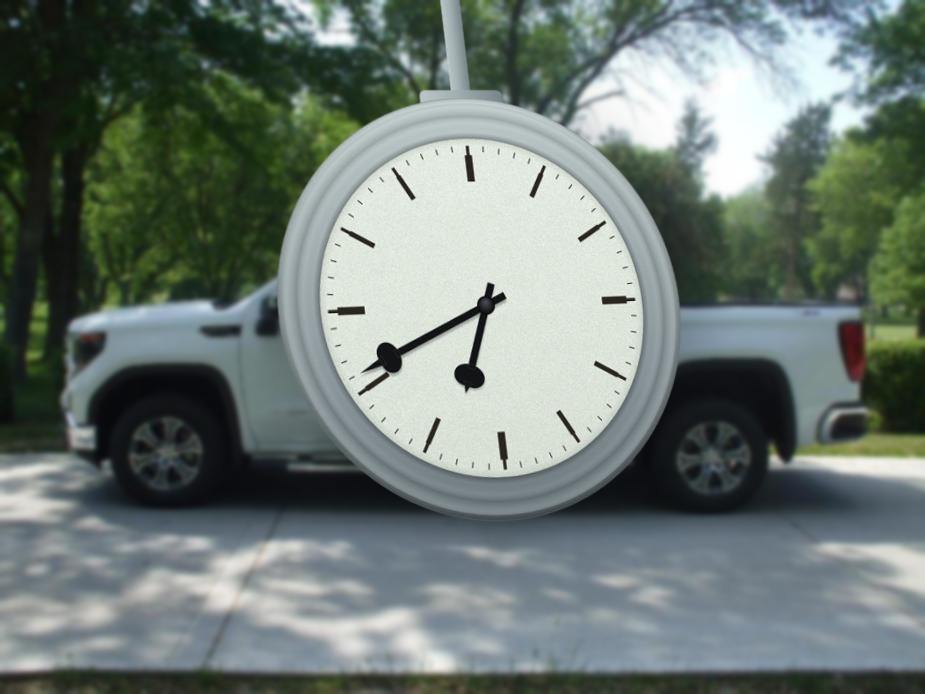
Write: 6:41
